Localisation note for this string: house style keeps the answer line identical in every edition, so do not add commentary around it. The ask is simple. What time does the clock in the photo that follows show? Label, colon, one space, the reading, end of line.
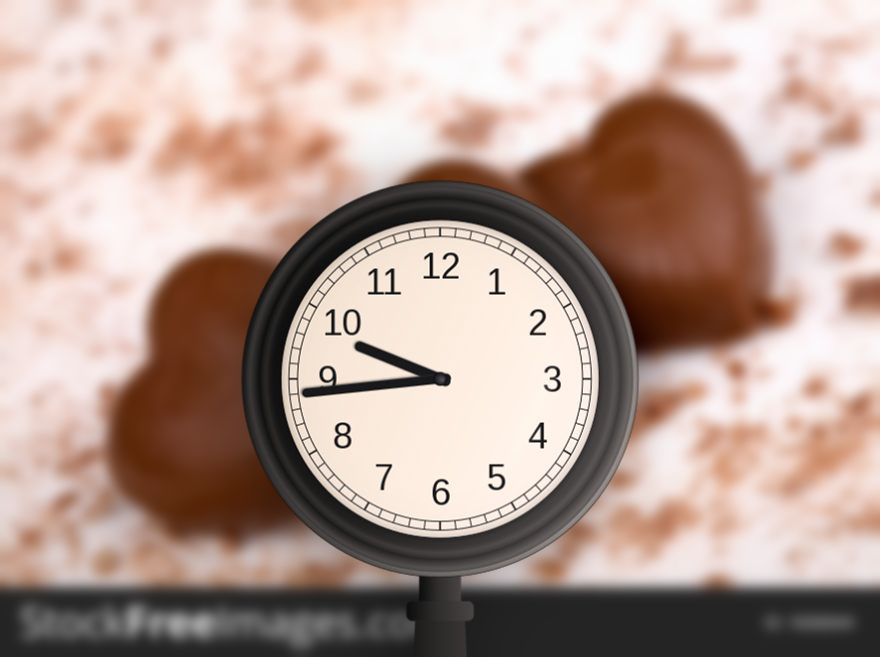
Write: 9:44
